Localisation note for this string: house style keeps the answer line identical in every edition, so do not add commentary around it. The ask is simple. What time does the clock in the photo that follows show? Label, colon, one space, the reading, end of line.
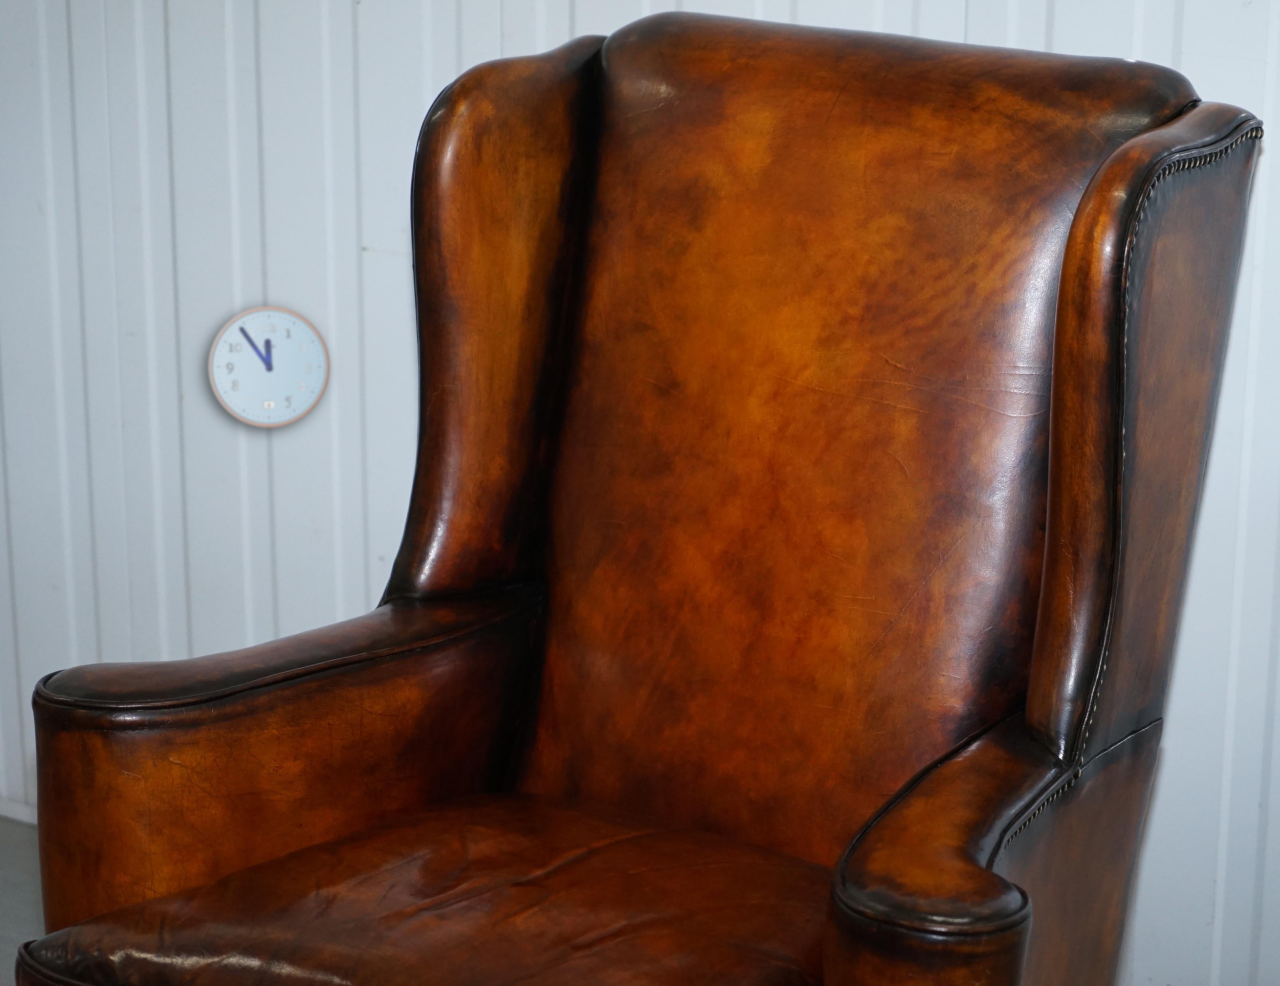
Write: 11:54
